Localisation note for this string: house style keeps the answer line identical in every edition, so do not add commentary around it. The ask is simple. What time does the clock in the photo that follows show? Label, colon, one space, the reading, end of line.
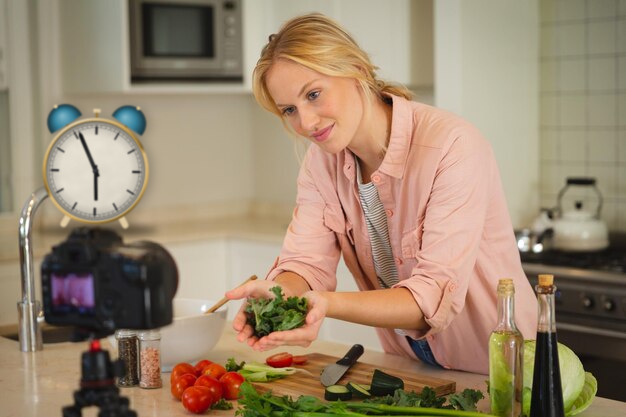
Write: 5:56
